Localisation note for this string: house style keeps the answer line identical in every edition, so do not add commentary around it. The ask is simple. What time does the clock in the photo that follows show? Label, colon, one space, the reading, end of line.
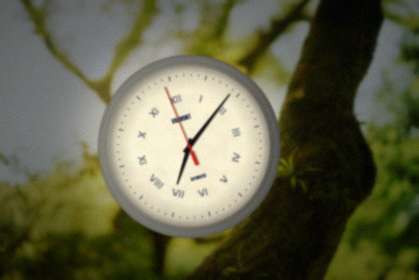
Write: 7:08:59
